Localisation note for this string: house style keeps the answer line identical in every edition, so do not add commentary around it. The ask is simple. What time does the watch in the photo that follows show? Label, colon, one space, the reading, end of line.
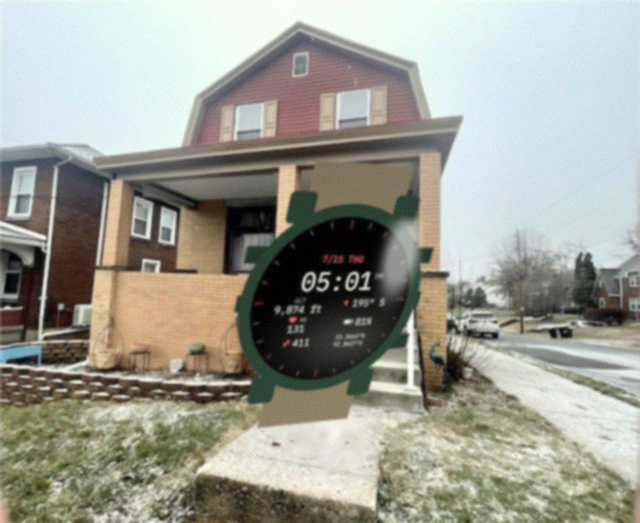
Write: 5:01
